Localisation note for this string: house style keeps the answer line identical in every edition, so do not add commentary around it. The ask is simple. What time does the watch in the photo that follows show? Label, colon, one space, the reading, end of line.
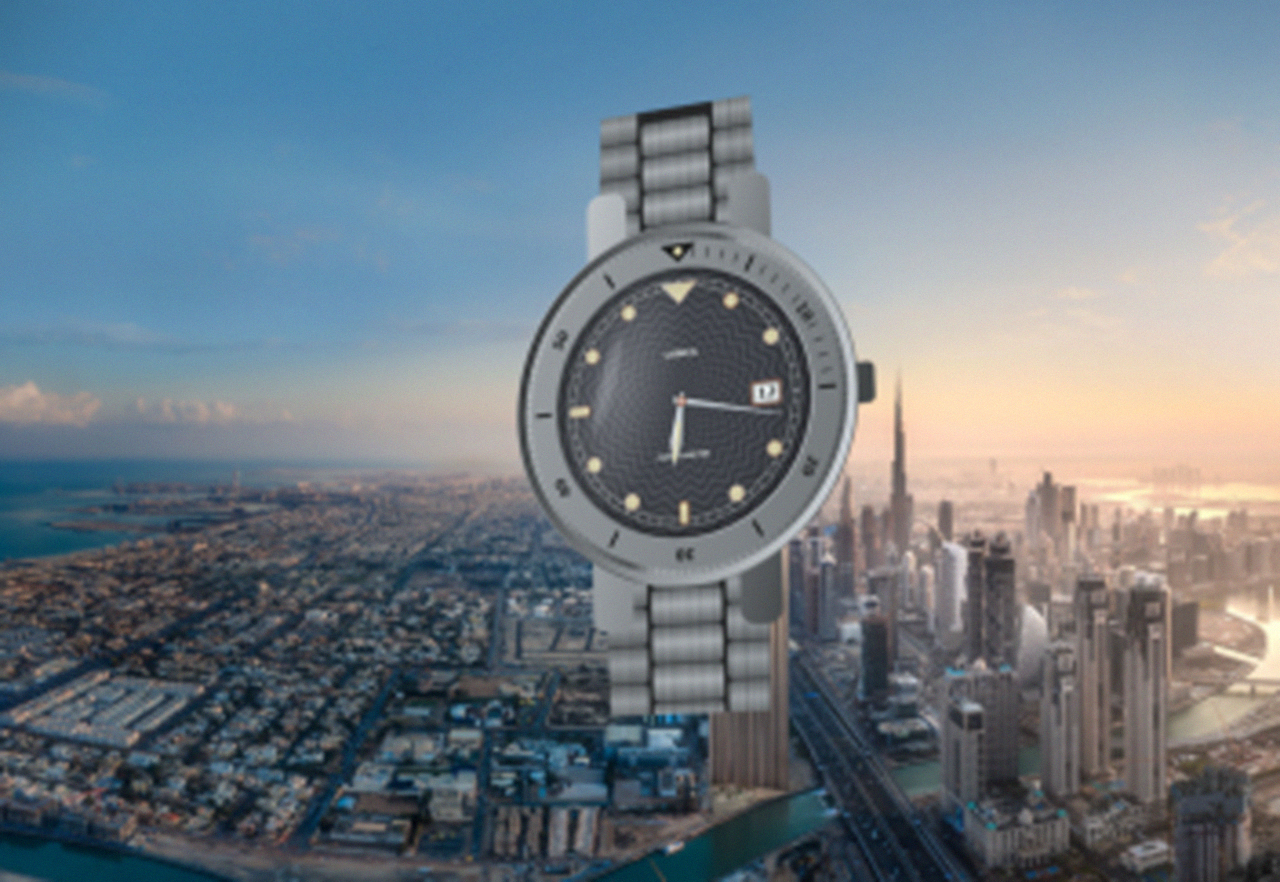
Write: 6:17
